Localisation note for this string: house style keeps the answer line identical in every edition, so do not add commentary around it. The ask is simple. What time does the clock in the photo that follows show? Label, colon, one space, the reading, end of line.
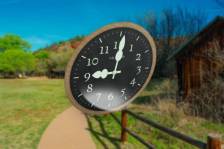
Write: 9:01
